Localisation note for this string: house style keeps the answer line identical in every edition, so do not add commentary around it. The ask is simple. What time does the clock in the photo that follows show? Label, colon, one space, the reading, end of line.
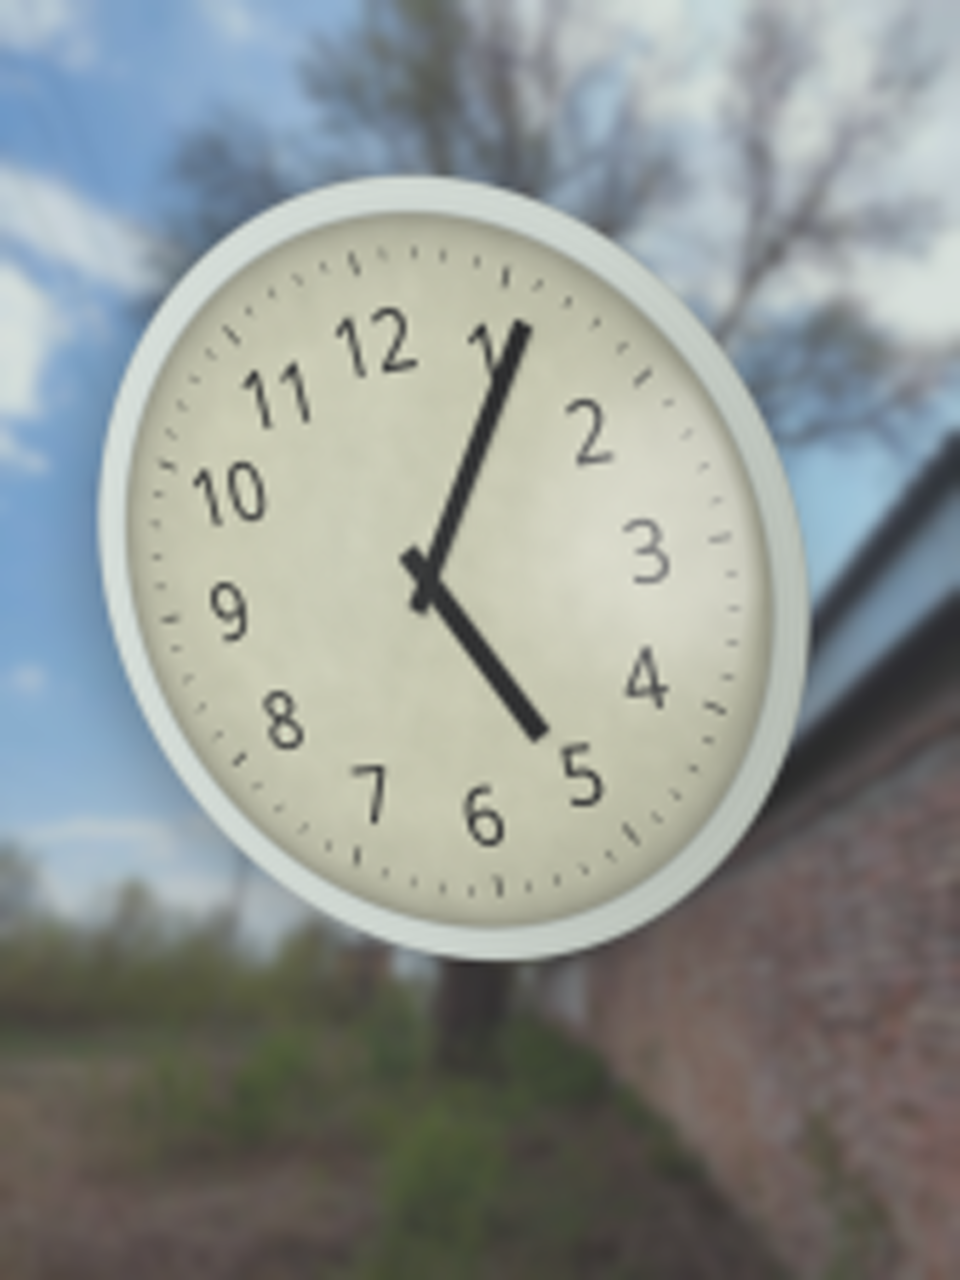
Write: 5:06
